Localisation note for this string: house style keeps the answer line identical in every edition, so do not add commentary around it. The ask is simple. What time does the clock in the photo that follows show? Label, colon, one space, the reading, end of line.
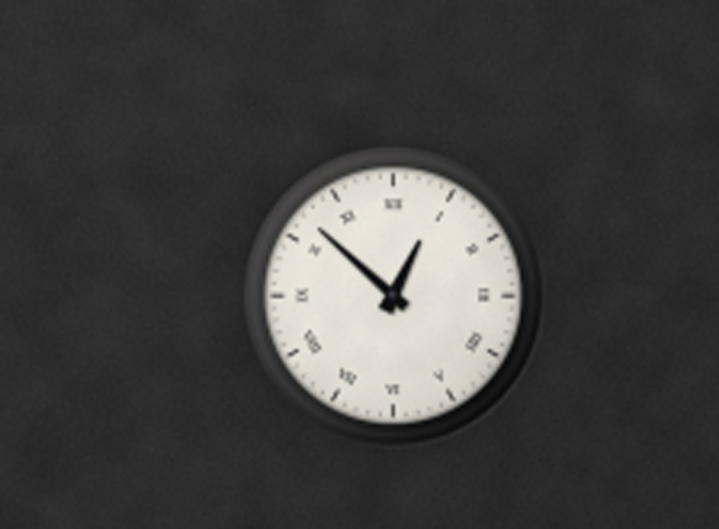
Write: 12:52
